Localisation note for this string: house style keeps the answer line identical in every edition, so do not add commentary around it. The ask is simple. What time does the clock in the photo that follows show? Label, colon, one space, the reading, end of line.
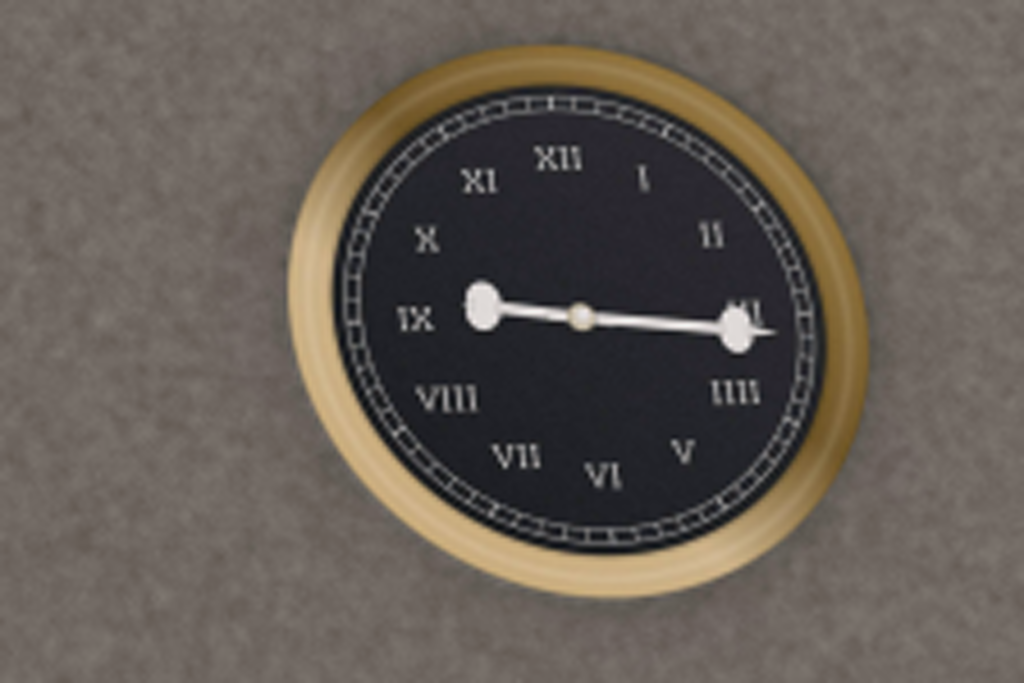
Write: 9:16
